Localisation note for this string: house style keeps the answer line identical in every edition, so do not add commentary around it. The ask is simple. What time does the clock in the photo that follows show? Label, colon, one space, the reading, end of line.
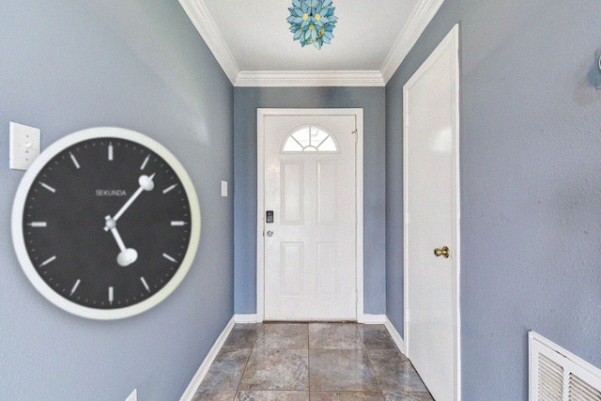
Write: 5:07
